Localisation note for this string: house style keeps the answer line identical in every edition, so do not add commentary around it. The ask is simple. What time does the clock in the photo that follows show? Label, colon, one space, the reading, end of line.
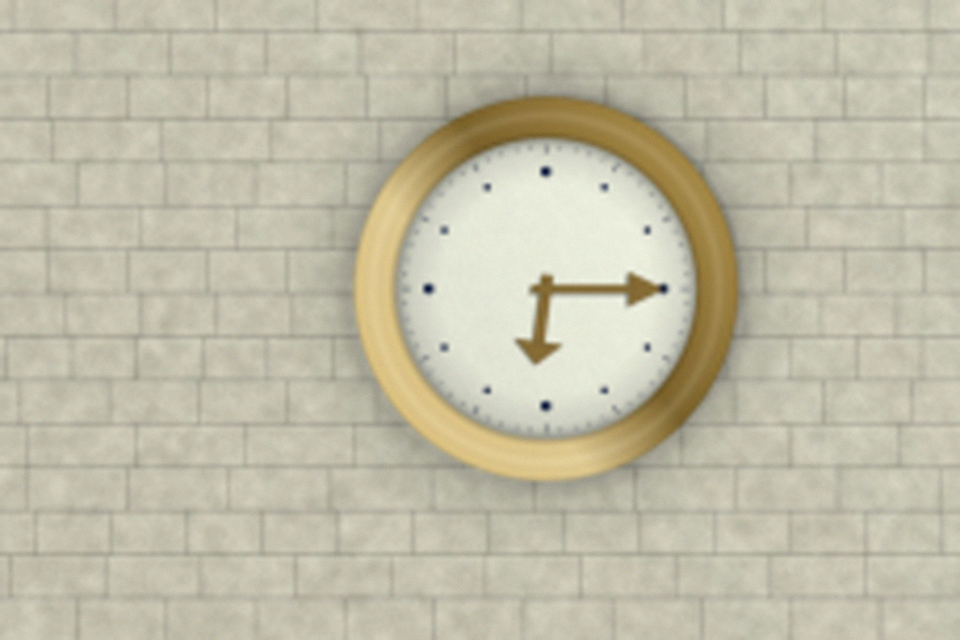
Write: 6:15
